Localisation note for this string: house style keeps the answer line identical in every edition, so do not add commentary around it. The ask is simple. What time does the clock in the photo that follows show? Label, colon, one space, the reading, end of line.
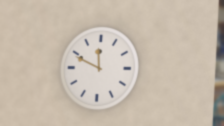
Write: 11:49
